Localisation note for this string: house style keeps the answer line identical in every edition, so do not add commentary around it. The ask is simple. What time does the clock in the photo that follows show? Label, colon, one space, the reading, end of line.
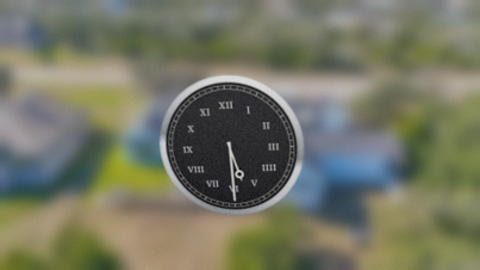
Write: 5:30
